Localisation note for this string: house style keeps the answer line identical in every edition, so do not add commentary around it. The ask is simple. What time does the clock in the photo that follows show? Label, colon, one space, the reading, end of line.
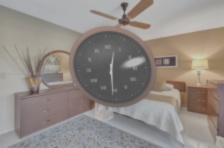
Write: 12:31
